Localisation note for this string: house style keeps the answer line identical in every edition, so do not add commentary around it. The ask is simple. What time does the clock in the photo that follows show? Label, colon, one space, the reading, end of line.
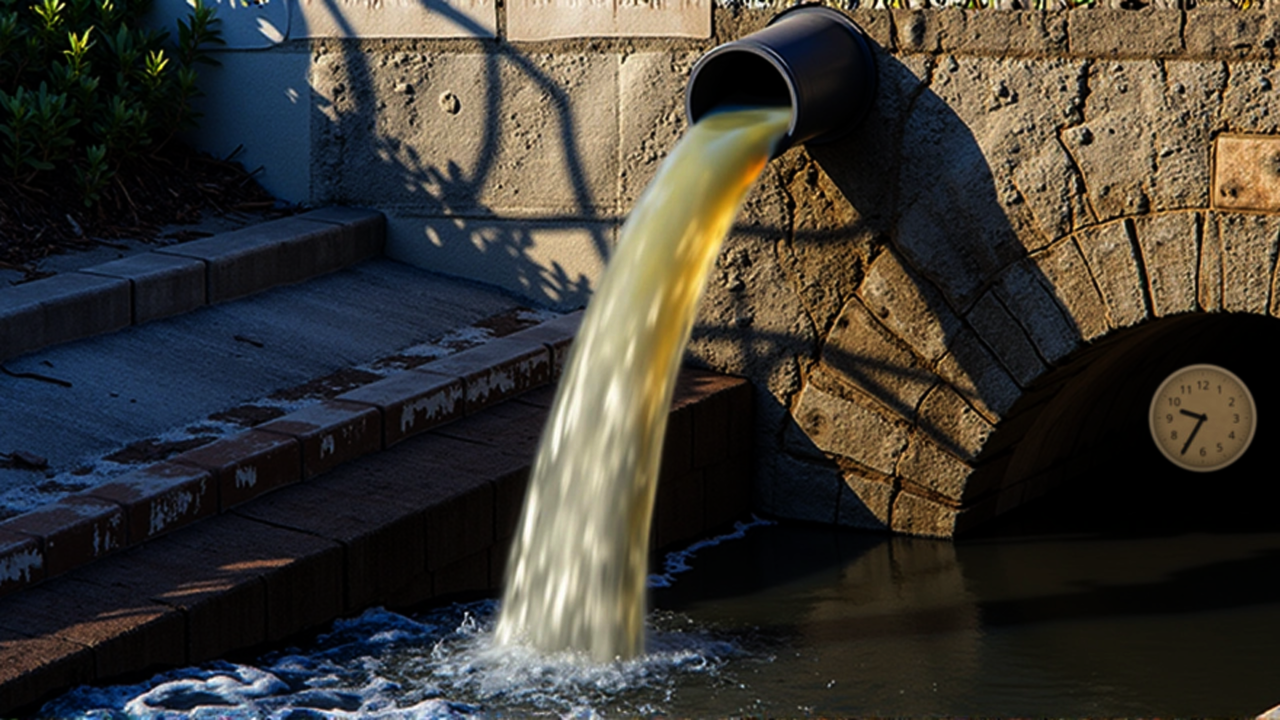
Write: 9:35
